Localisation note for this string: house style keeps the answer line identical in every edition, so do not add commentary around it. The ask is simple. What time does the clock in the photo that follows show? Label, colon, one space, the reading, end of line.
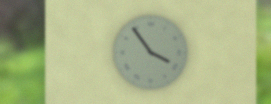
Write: 3:54
